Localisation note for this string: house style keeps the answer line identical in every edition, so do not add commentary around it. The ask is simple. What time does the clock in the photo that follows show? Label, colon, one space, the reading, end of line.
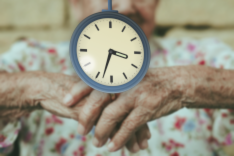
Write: 3:33
